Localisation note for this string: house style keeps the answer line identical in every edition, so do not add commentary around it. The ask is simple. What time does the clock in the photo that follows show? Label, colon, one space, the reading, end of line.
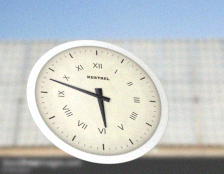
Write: 5:48
